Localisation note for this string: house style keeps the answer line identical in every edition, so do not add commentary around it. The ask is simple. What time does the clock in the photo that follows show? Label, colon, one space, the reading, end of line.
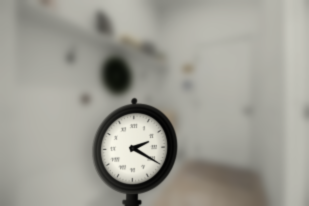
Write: 2:20
